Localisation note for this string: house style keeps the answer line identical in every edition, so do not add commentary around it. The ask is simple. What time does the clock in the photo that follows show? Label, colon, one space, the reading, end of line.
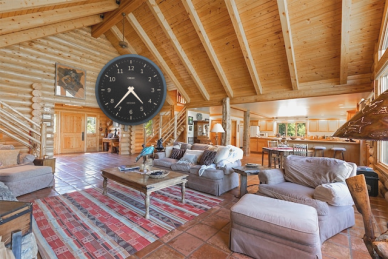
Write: 4:37
